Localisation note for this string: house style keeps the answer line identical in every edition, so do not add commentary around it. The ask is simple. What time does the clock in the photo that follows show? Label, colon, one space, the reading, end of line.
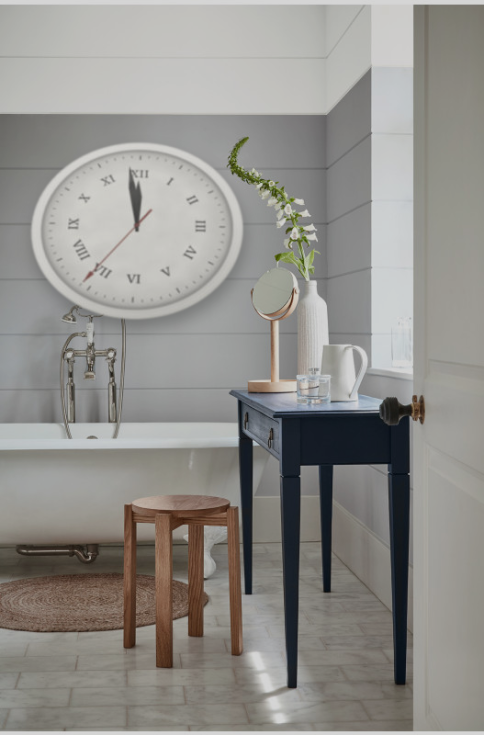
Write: 11:58:36
